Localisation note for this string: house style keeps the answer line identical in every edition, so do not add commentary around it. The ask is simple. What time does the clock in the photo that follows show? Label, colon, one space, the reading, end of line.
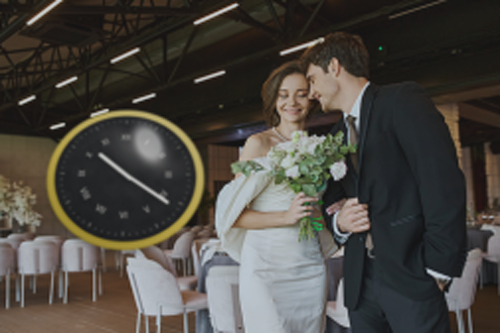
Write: 10:21
